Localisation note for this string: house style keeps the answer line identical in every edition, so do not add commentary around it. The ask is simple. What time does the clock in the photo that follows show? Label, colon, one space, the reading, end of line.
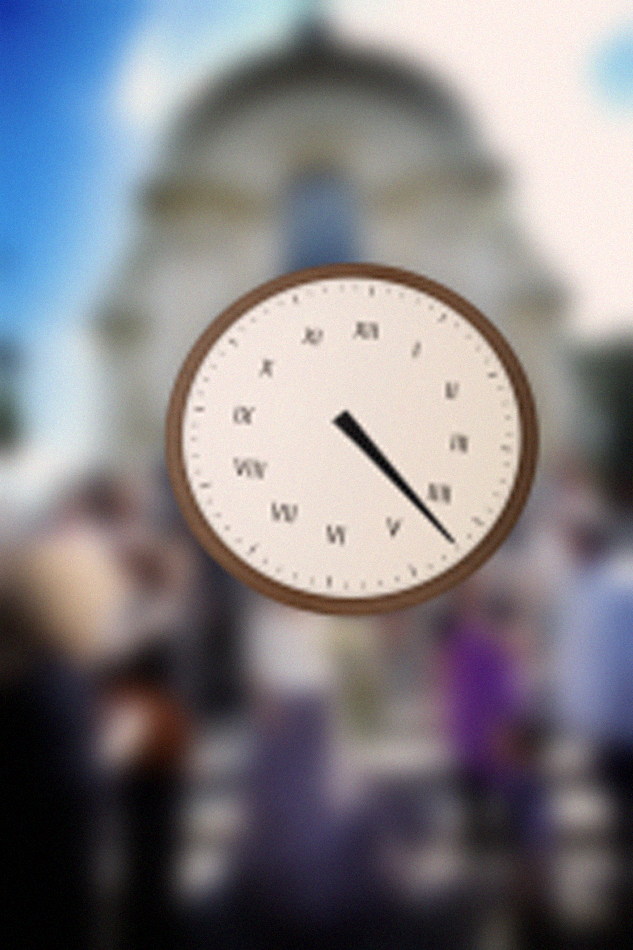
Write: 4:22
